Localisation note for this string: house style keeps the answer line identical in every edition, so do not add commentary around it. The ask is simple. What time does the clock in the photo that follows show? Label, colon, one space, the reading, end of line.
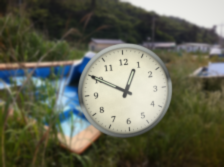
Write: 12:50
